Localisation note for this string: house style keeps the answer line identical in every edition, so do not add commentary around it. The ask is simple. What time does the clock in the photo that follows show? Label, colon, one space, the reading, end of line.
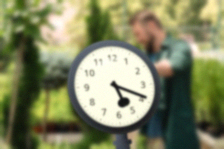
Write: 5:19
